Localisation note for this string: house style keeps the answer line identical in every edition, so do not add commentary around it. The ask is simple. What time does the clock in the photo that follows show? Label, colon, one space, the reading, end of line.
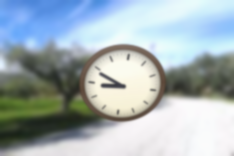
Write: 8:49
